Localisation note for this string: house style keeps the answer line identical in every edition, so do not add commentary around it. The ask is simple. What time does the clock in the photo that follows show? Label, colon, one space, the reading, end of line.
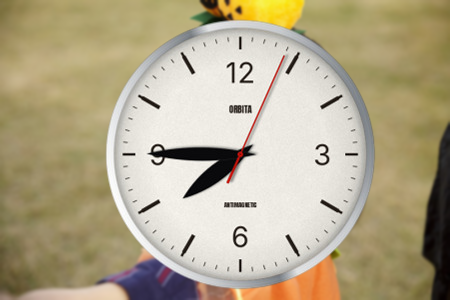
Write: 7:45:04
